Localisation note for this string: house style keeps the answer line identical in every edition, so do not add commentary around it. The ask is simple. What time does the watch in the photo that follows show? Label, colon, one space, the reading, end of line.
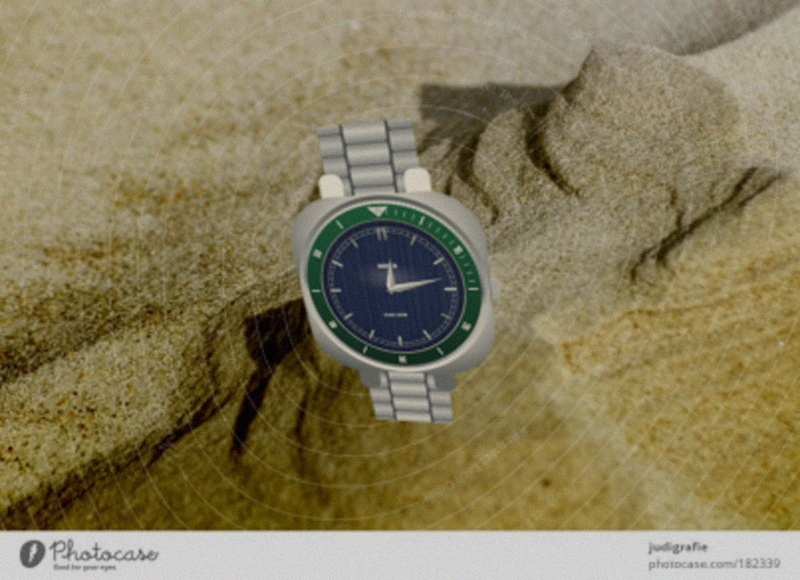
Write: 12:13
